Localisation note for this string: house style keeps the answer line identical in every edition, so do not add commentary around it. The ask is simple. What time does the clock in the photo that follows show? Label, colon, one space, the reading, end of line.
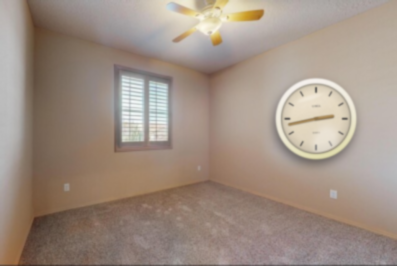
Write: 2:43
